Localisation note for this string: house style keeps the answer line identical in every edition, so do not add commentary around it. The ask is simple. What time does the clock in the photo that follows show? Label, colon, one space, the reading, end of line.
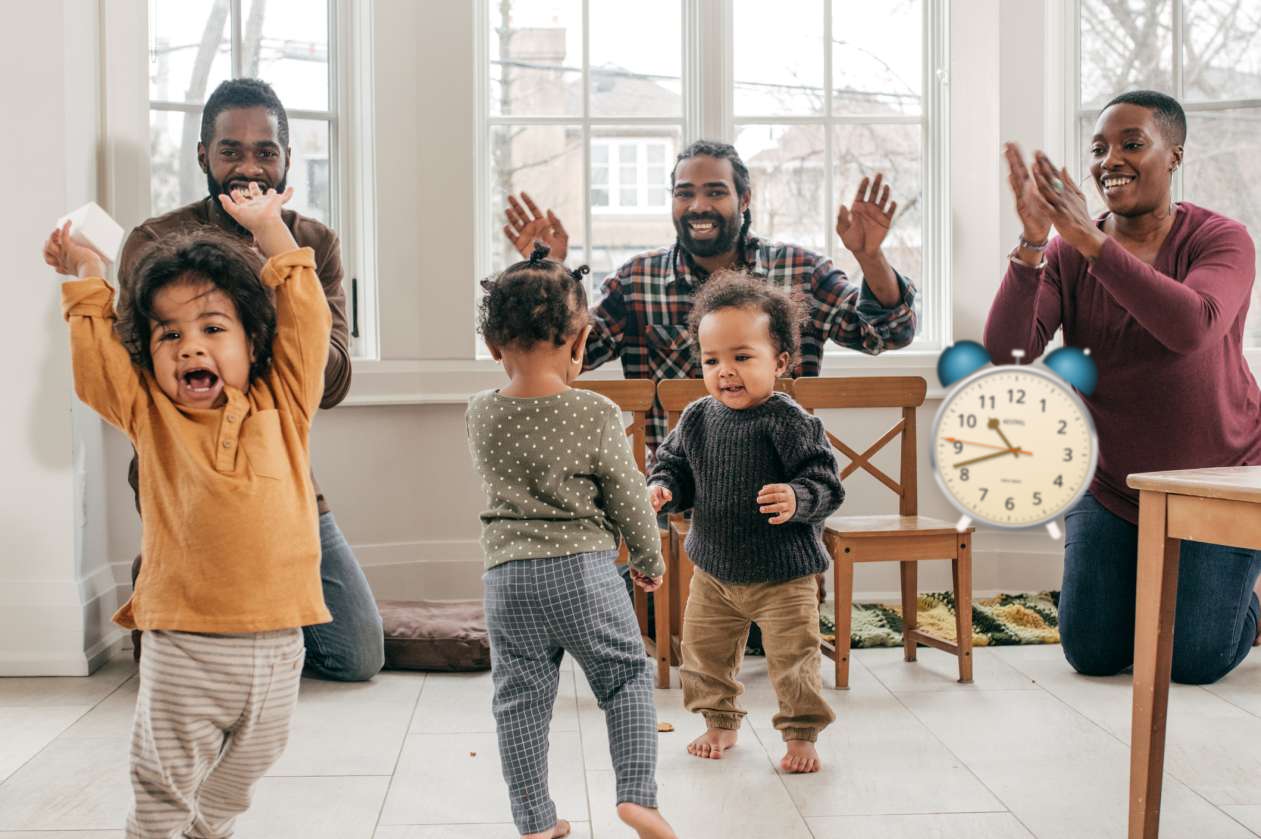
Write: 10:41:46
